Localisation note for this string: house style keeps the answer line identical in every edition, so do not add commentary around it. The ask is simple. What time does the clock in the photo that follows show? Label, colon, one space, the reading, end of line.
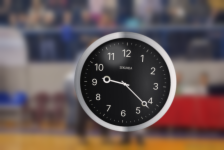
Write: 9:22
